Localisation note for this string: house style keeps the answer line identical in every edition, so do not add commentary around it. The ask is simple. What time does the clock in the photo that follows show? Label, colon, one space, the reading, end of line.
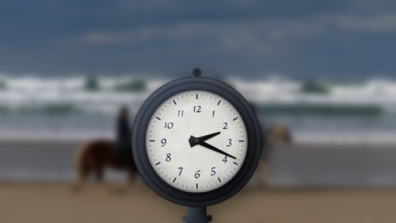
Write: 2:19
